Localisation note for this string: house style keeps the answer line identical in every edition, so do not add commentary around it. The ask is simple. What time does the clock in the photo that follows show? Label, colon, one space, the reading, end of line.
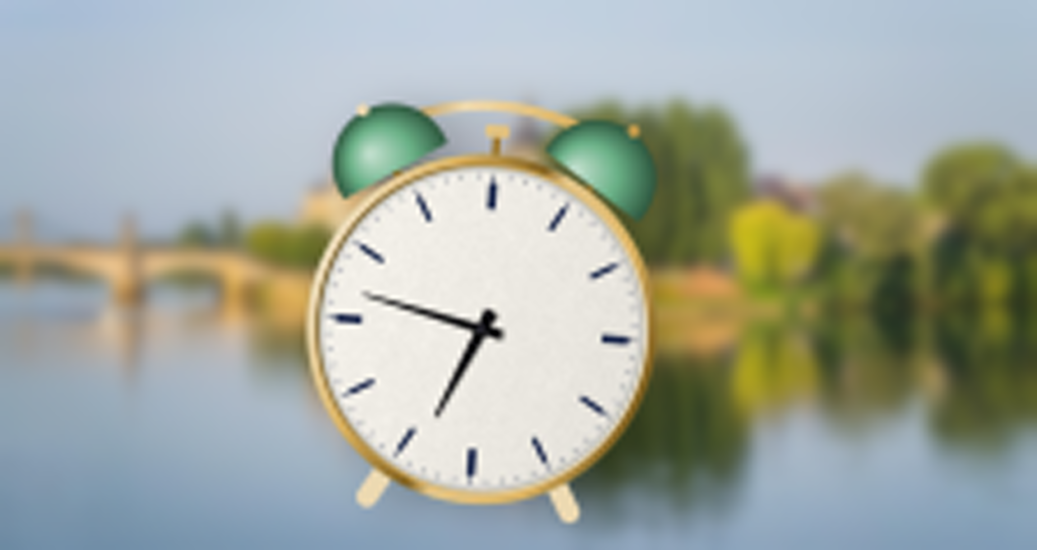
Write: 6:47
